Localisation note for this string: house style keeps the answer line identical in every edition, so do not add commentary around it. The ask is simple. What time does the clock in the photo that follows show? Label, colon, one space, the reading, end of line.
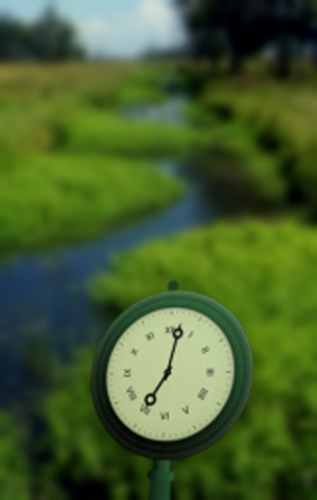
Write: 7:02
